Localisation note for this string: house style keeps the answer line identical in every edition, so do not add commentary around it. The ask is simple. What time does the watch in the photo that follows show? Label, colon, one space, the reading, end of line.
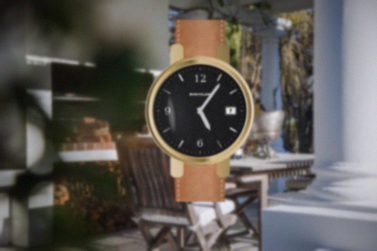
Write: 5:06
